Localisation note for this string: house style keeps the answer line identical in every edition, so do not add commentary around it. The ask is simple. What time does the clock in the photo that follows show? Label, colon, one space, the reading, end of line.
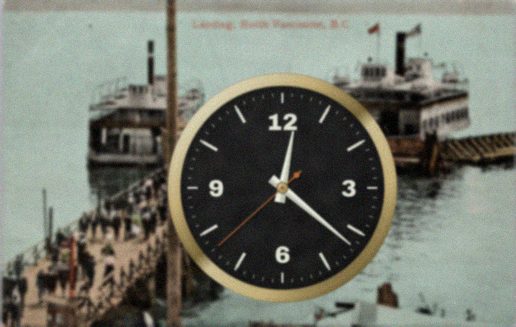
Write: 12:21:38
